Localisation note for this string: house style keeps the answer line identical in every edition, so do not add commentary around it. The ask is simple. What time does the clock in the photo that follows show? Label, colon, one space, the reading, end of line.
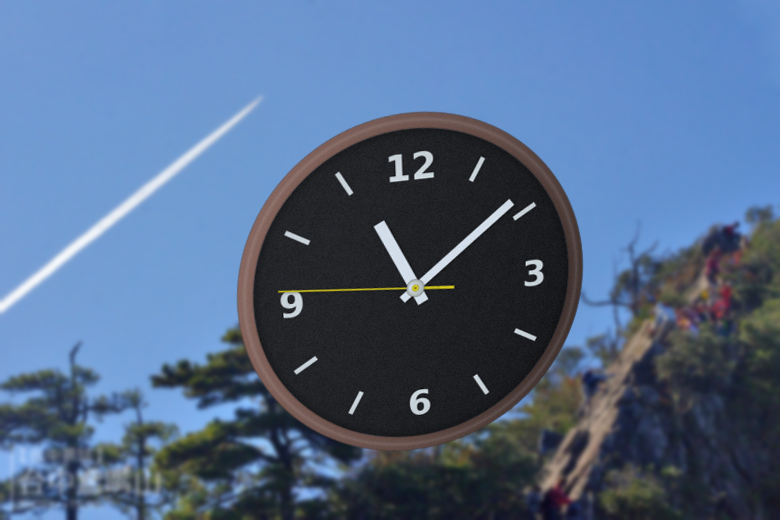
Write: 11:08:46
